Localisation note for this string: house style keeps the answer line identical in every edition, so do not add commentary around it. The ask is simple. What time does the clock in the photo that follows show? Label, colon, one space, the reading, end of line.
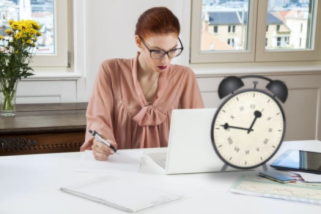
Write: 12:46
